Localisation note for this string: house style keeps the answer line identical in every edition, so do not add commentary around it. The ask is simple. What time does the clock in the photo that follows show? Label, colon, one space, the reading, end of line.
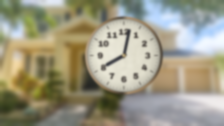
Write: 8:02
